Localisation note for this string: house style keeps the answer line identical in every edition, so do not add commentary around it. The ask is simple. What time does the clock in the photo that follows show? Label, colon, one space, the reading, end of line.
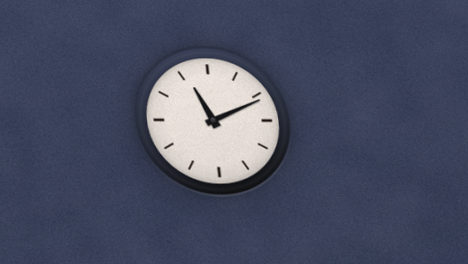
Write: 11:11
